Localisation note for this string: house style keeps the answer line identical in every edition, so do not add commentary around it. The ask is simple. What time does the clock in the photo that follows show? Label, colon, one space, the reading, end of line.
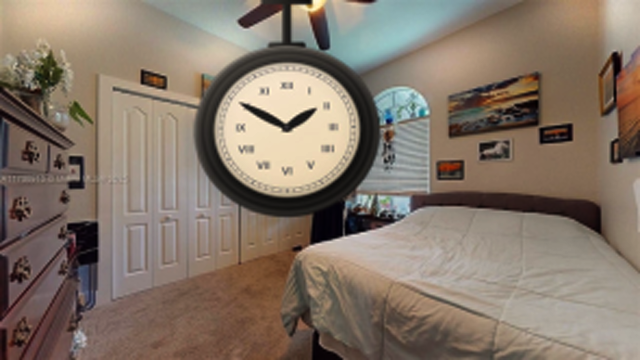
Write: 1:50
